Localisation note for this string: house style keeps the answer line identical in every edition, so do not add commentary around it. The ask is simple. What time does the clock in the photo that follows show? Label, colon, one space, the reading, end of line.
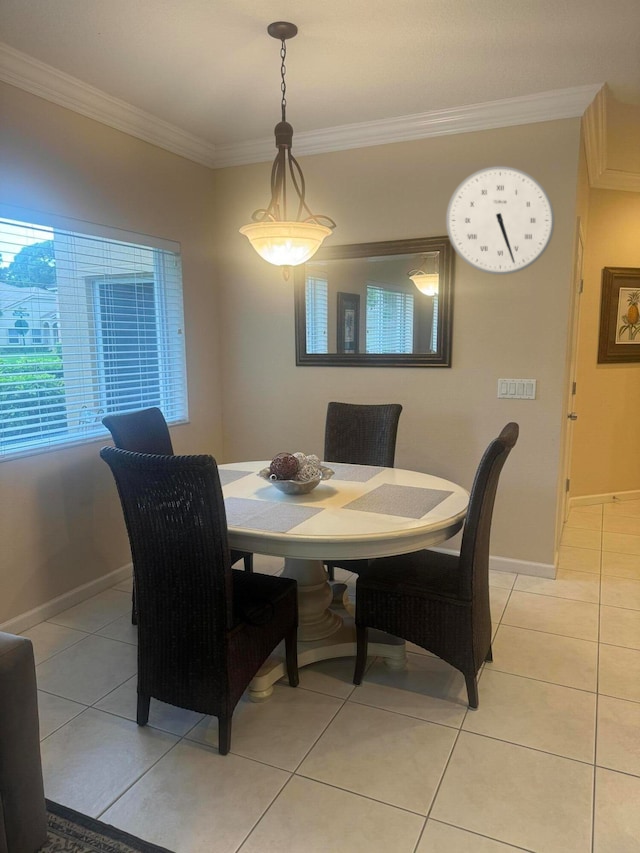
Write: 5:27
